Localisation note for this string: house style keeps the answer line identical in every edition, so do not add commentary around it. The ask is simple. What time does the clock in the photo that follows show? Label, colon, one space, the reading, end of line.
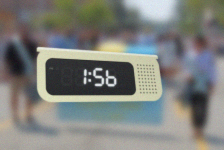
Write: 1:56
